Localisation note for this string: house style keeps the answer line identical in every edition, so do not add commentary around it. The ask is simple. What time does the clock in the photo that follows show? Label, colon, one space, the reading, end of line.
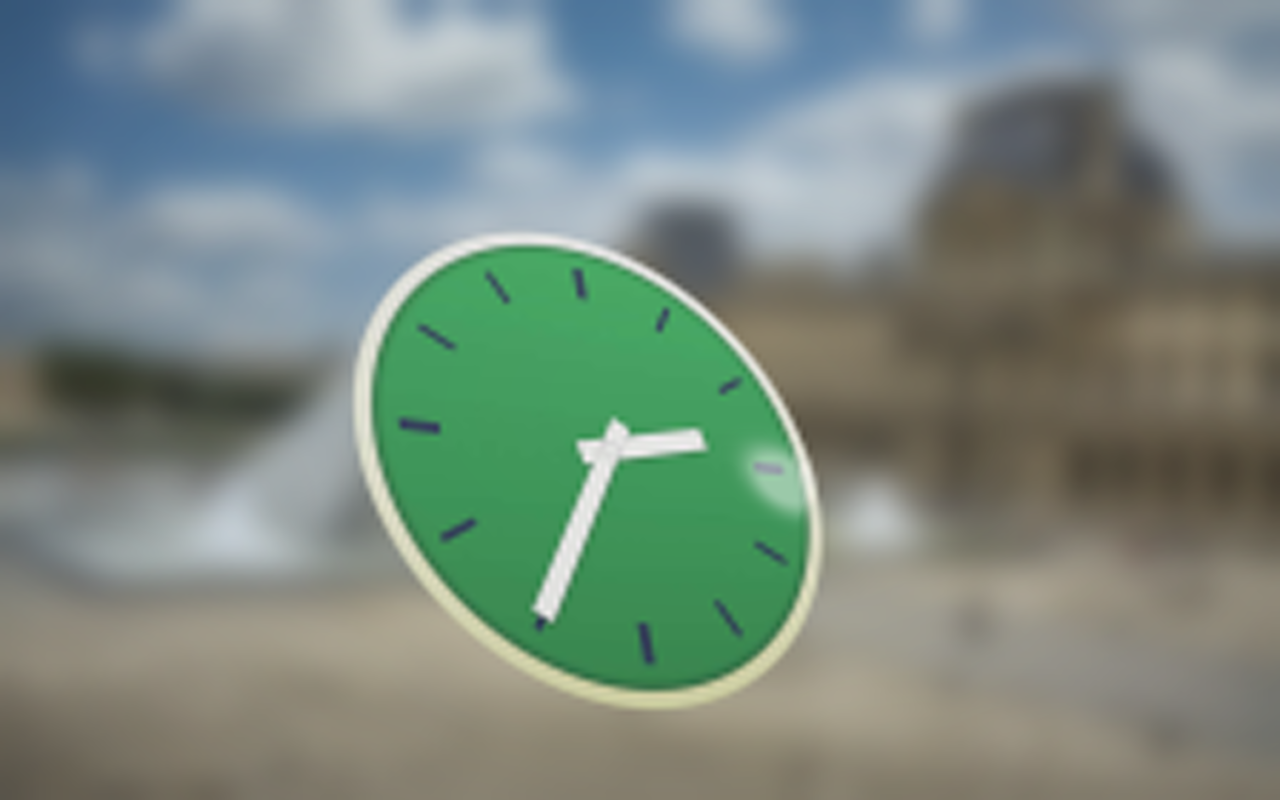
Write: 2:35
